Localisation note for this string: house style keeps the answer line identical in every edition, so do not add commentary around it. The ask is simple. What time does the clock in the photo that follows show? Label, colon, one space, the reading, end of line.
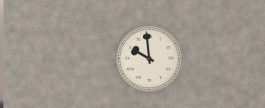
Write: 9:59
